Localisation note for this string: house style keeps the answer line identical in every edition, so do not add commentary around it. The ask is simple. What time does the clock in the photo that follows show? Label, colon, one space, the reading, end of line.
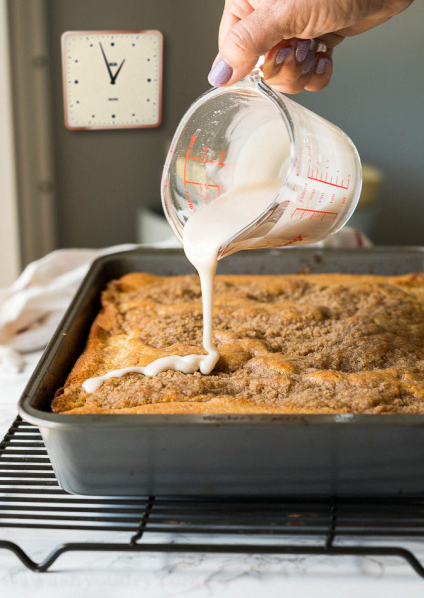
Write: 12:57
